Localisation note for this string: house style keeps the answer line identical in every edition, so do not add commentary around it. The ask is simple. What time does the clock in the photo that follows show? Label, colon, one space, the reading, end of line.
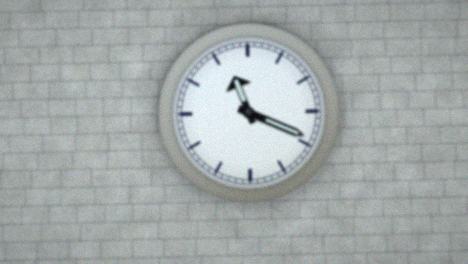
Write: 11:19
